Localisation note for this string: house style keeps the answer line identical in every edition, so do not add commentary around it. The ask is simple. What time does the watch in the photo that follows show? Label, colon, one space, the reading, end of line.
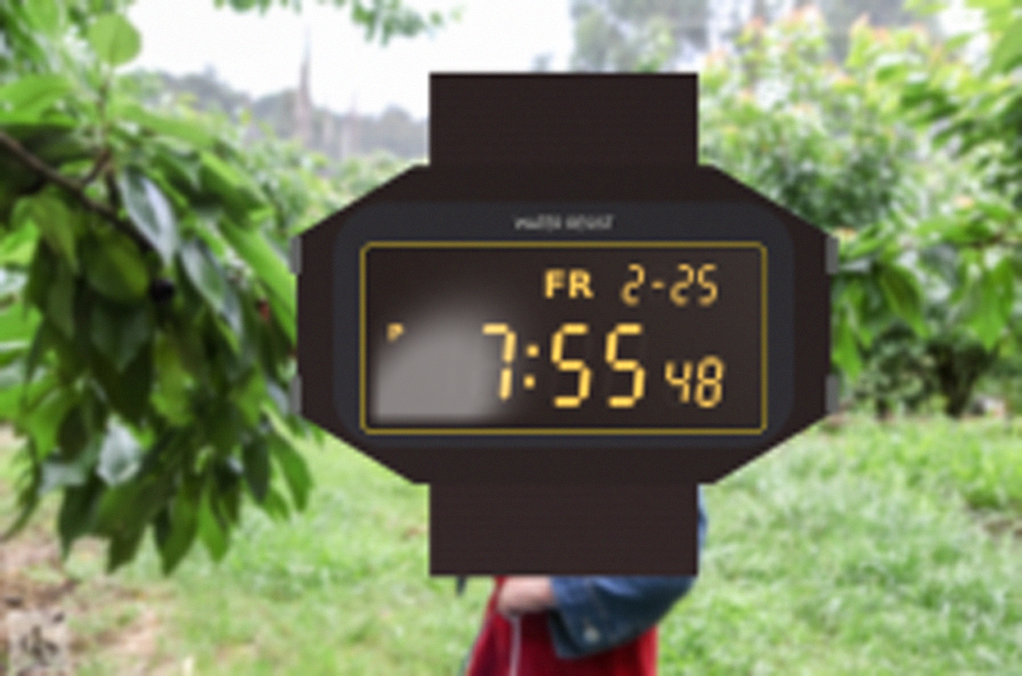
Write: 7:55:48
